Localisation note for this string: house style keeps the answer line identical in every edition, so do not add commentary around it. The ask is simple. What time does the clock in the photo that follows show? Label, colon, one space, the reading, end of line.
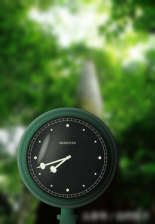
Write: 7:42
